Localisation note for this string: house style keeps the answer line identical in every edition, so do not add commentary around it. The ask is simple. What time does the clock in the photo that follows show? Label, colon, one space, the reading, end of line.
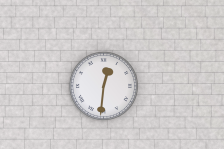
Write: 12:31
